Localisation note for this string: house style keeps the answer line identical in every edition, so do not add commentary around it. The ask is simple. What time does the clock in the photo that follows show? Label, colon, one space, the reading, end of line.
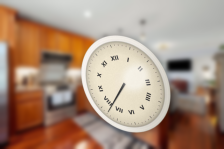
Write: 7:38
